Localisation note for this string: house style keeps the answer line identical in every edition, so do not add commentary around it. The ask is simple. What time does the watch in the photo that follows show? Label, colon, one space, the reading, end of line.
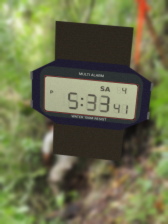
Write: 5:33:41
